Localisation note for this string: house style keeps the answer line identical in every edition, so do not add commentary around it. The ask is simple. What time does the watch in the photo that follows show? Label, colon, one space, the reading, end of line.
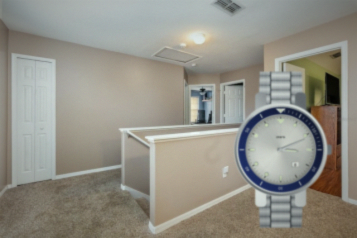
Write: 3:11
